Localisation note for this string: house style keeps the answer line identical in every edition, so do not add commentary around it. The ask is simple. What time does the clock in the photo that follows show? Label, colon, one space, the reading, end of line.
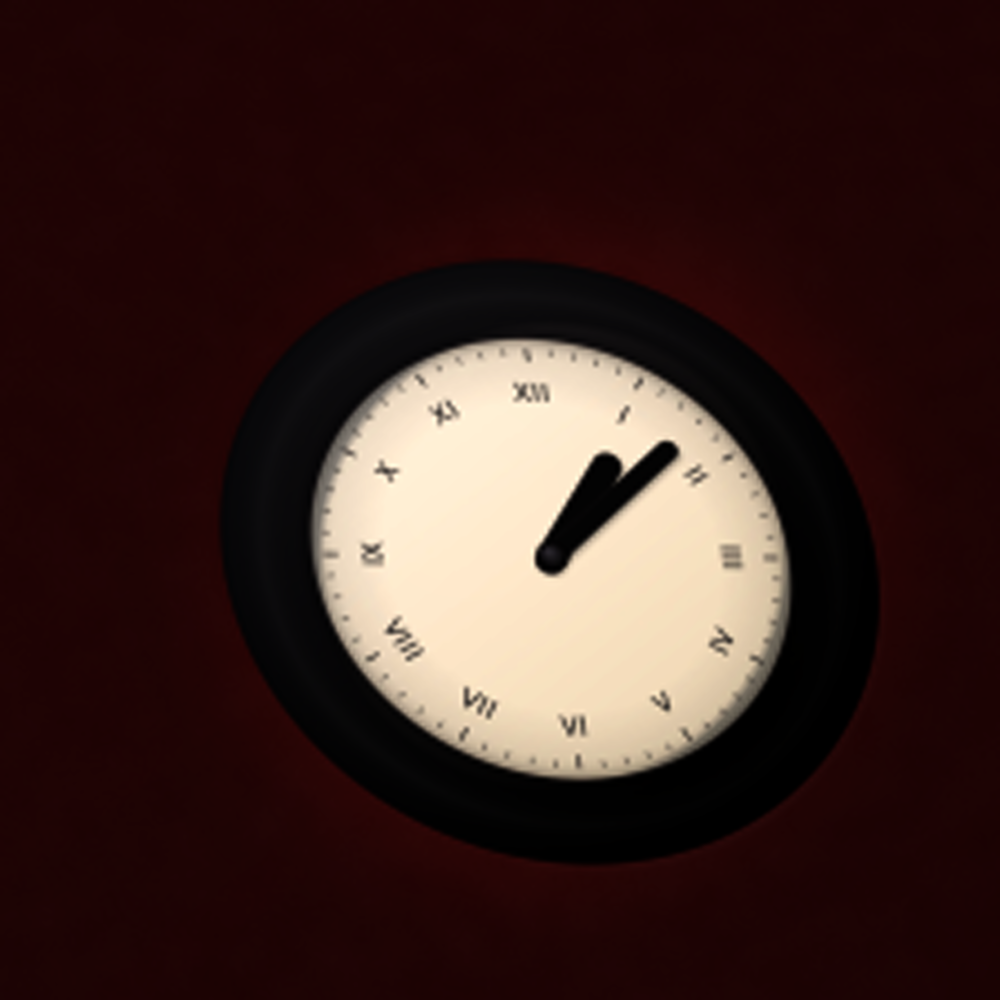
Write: 1:08
